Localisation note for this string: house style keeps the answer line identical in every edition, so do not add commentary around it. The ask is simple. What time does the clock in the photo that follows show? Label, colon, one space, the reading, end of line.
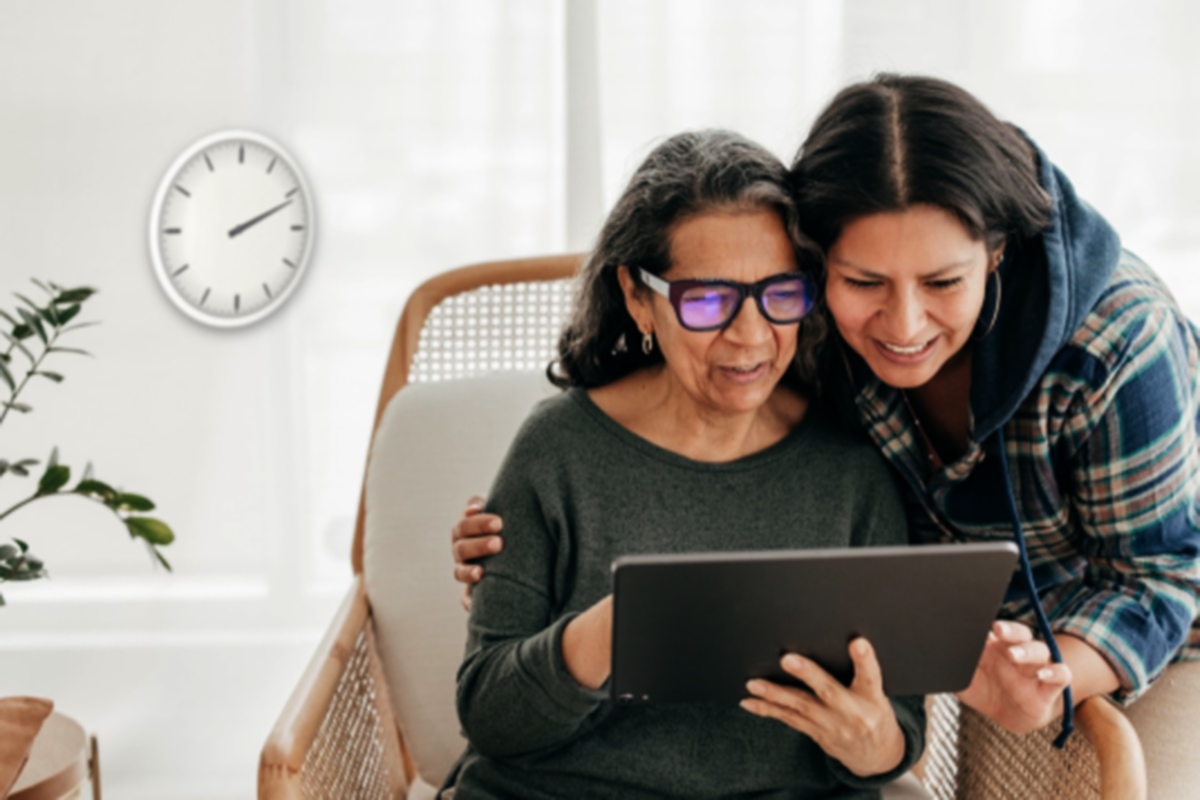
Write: 2:11
